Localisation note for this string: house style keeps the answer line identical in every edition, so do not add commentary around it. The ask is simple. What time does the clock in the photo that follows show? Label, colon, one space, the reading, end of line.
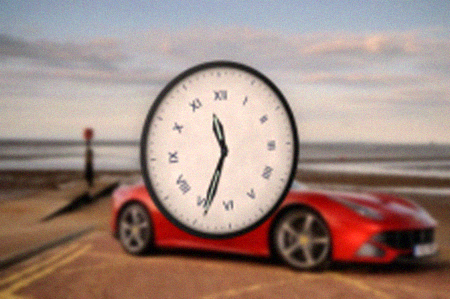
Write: 11:34
